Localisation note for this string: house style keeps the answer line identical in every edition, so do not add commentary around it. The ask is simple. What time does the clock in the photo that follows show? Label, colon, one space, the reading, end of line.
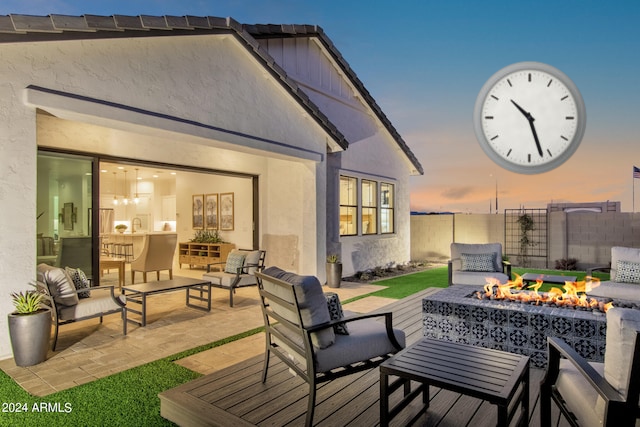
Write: 10:27
